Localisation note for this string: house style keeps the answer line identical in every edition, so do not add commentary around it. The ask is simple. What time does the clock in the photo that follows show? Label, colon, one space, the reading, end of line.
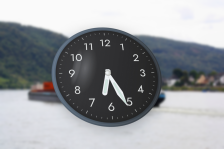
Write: 6:26
